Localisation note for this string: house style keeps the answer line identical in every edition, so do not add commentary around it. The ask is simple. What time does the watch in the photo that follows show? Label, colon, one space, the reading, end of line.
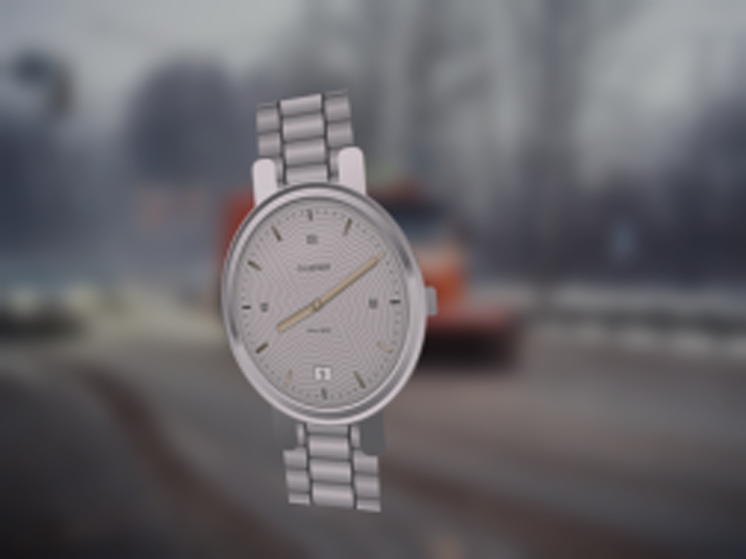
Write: 8:10
